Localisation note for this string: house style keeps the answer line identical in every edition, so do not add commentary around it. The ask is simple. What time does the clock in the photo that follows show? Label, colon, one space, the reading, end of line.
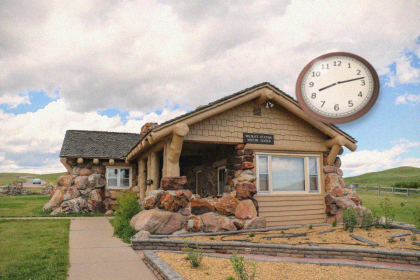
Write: 8:13
